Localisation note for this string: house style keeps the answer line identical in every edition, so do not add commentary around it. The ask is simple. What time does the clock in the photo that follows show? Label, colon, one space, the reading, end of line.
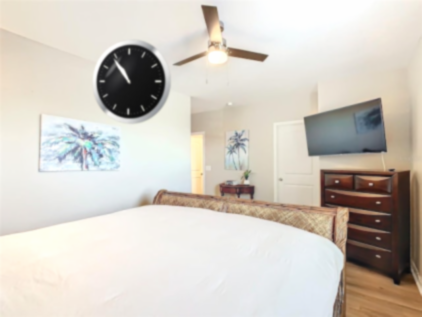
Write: 10:54
